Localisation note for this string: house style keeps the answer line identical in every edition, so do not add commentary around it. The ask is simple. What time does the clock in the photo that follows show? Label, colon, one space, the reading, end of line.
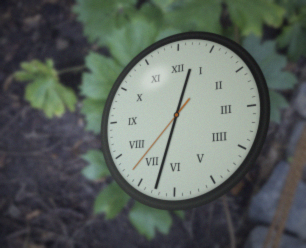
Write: 12:32:37
